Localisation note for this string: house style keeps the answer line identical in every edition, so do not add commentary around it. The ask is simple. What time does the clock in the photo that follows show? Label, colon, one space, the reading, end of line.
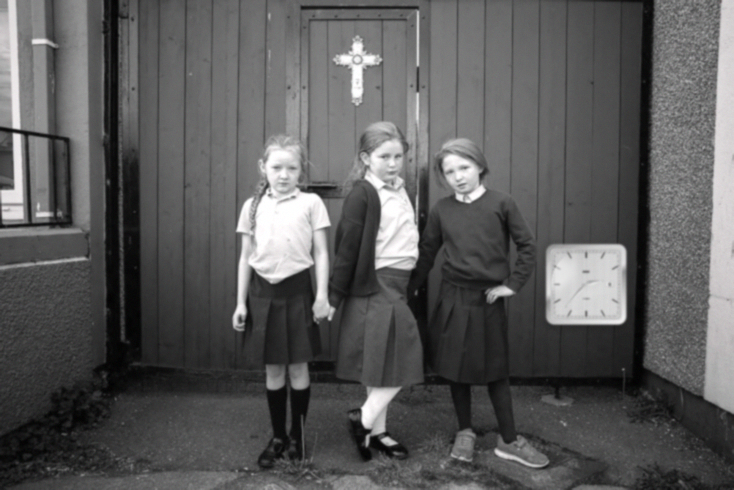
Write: 2:37
